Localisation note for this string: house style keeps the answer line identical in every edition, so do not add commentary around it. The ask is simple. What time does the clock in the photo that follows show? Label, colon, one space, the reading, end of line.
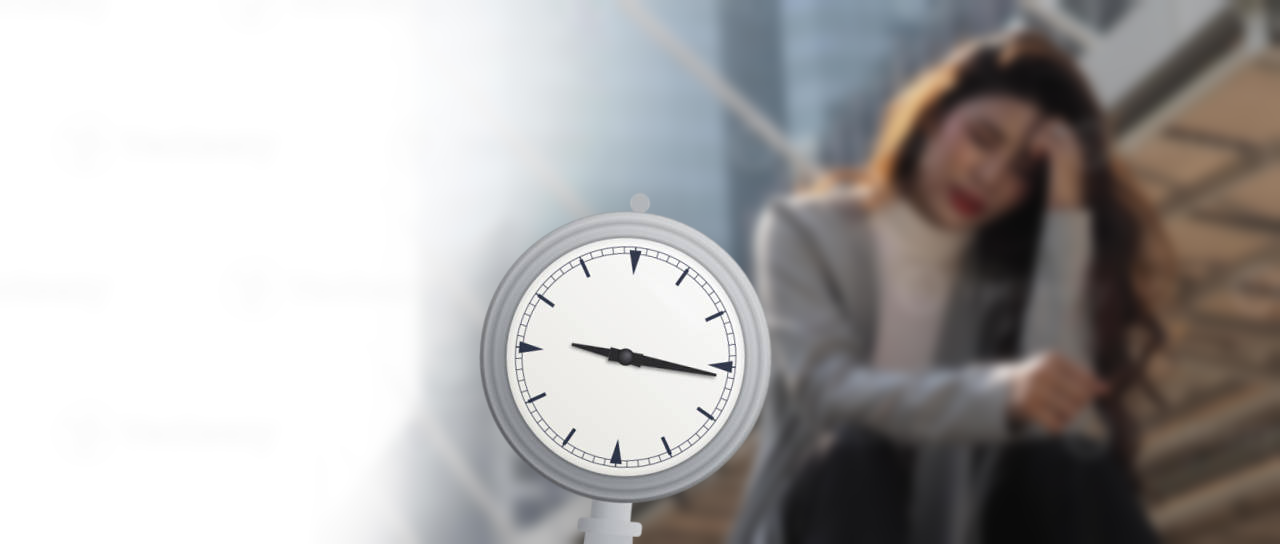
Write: 9:16
